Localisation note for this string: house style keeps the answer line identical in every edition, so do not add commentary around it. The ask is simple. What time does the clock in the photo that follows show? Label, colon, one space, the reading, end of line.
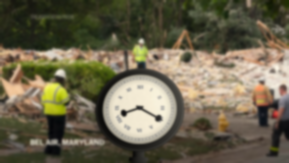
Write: 8:20
